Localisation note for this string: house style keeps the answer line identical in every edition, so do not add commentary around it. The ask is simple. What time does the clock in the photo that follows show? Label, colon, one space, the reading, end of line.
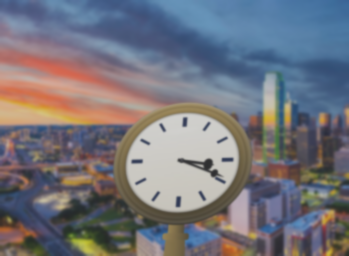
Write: 3:19
